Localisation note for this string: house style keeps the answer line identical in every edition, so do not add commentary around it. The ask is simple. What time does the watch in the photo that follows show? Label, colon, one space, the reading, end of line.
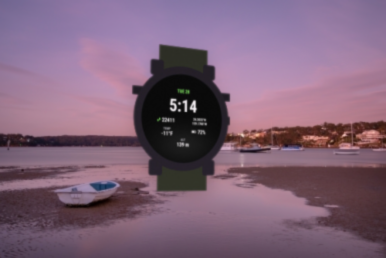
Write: 5:14
